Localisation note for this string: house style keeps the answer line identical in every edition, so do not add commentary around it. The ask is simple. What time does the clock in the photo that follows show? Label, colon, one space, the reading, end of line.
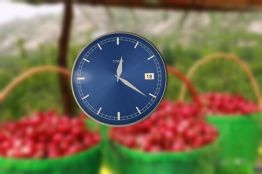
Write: 12:21
